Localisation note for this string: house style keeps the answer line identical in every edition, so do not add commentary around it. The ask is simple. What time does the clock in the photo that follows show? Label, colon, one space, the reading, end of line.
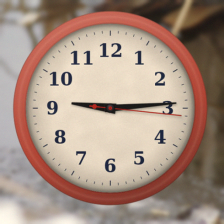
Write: 9:14:16
